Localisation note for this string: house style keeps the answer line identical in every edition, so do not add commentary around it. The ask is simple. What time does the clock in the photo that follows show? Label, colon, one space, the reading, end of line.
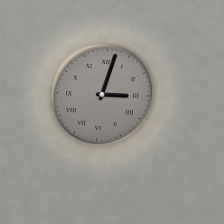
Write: 3:02
